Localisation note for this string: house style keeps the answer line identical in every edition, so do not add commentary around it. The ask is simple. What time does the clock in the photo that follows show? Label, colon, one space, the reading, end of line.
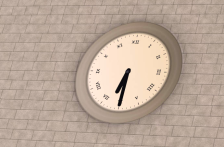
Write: 6:30
